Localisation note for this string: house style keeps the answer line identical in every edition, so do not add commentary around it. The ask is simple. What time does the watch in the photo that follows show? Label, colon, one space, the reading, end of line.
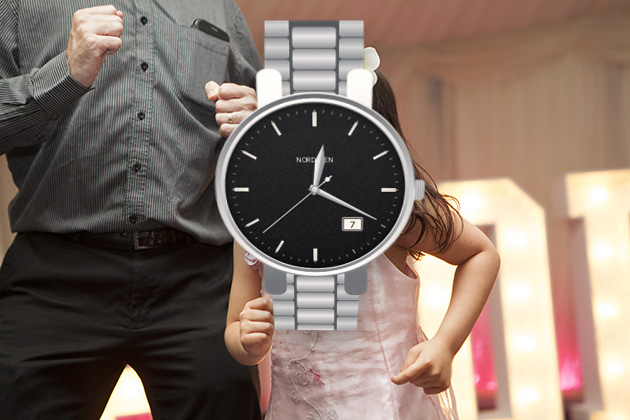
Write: 12:19:38
